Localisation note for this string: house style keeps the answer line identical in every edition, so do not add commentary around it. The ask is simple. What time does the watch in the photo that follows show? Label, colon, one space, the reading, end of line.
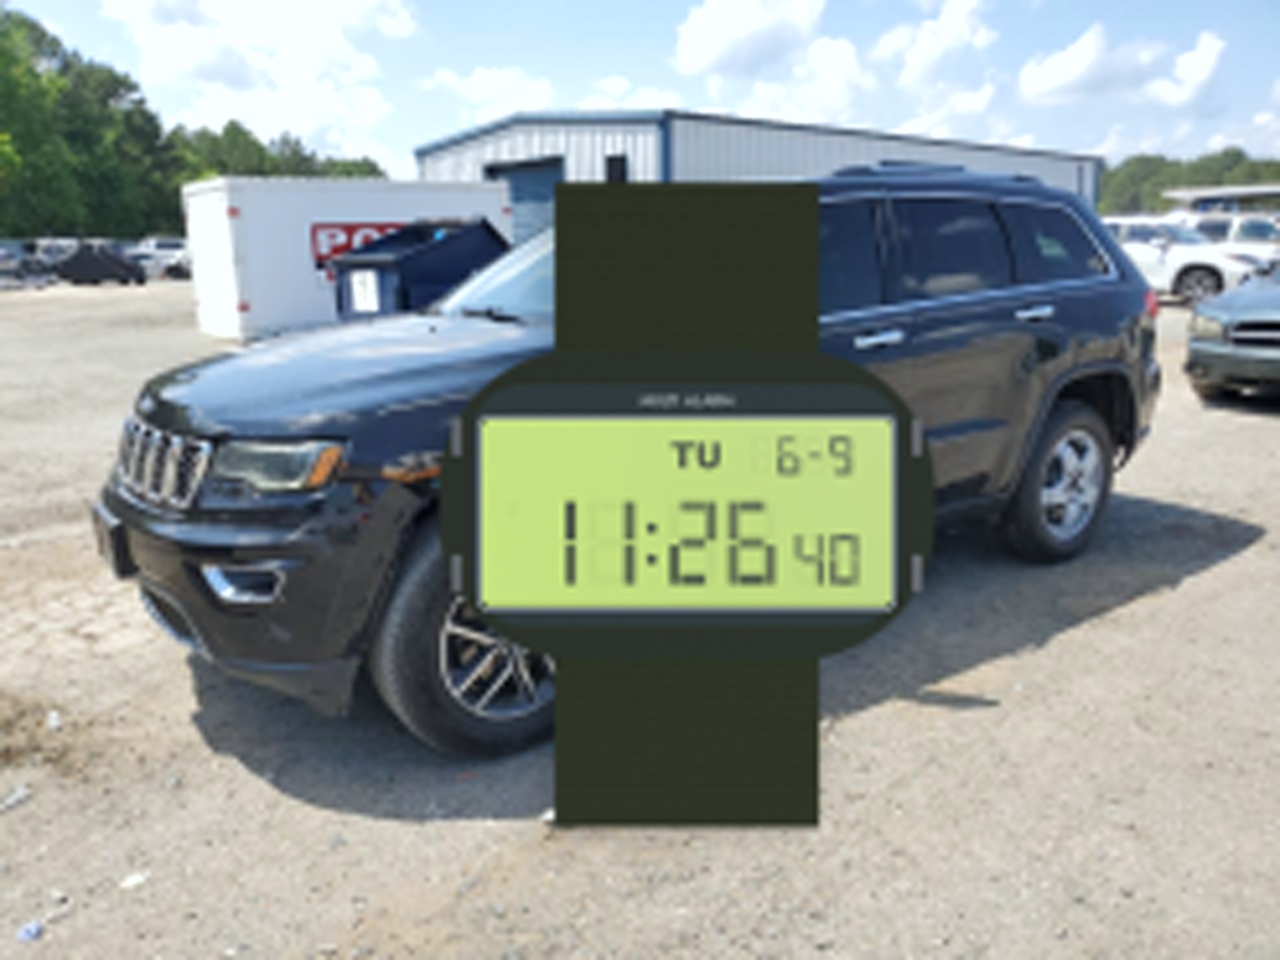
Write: 11:26:40
